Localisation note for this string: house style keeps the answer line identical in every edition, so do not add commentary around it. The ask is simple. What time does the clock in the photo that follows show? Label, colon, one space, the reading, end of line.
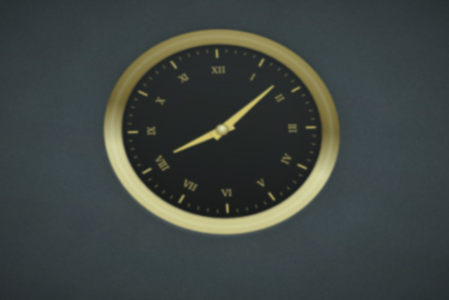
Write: 8:08
